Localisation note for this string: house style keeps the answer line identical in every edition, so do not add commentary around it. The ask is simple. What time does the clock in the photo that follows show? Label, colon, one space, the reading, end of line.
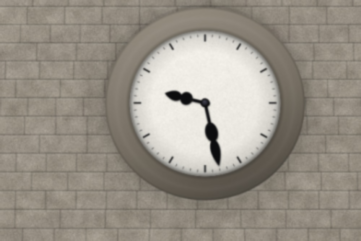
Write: 9:28
